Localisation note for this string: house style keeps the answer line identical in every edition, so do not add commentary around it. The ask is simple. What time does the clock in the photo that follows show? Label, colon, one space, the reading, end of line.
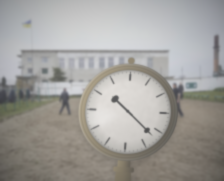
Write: 10:22
